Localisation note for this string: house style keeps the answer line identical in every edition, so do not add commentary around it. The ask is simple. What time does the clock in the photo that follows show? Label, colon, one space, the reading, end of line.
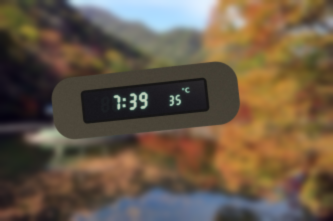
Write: 7:39
